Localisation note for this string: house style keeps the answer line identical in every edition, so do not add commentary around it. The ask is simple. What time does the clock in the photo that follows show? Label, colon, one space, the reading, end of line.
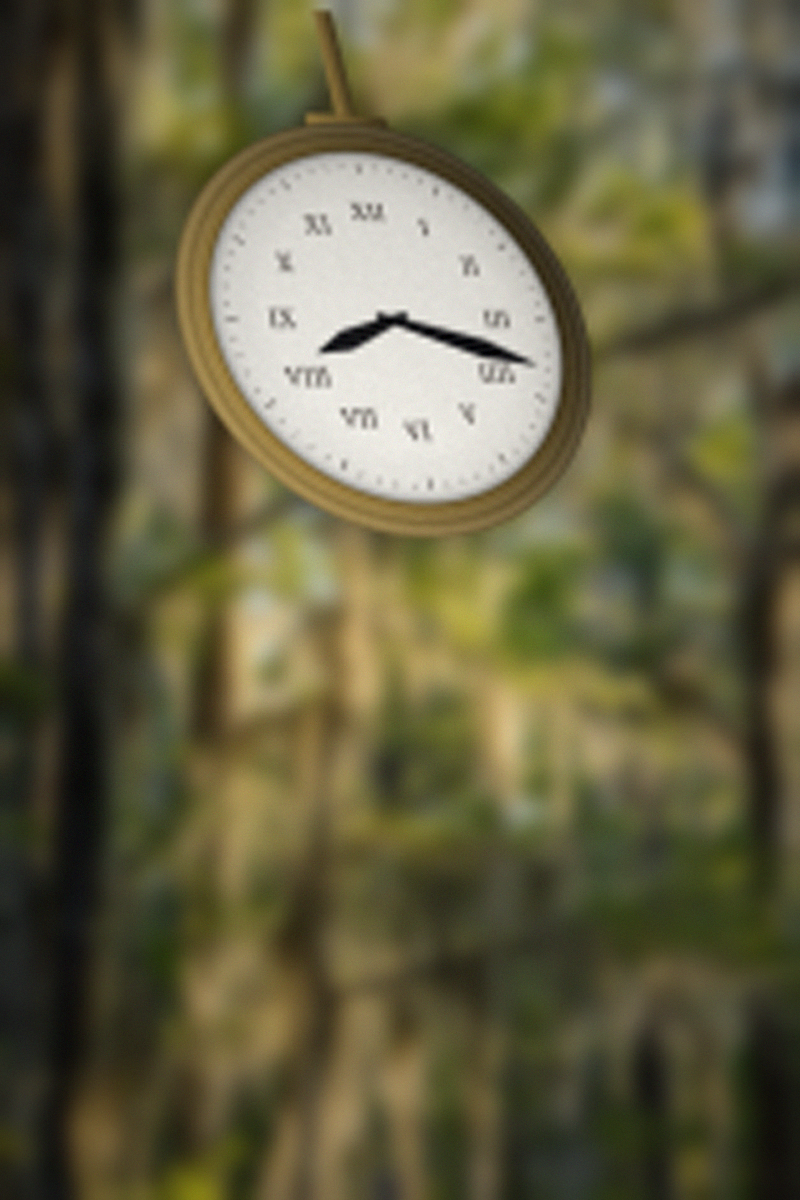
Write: 8:18
